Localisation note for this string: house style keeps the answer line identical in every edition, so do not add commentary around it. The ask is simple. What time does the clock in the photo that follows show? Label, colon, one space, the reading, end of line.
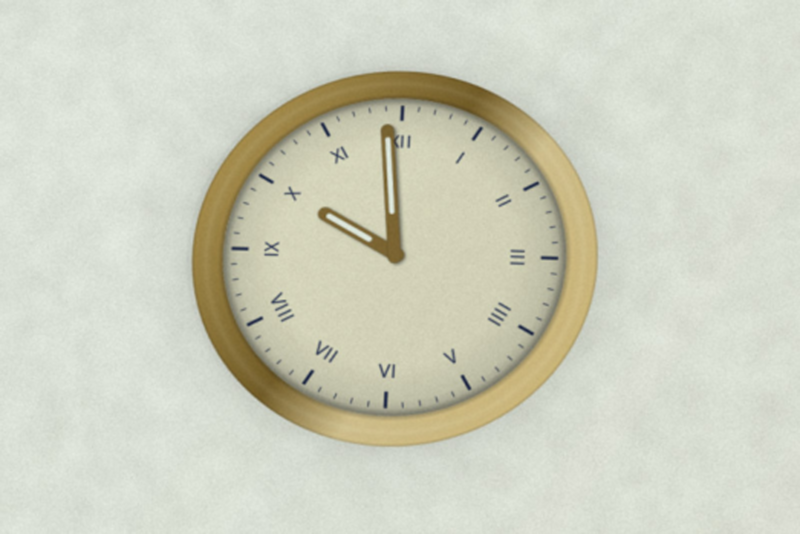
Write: 9:59
